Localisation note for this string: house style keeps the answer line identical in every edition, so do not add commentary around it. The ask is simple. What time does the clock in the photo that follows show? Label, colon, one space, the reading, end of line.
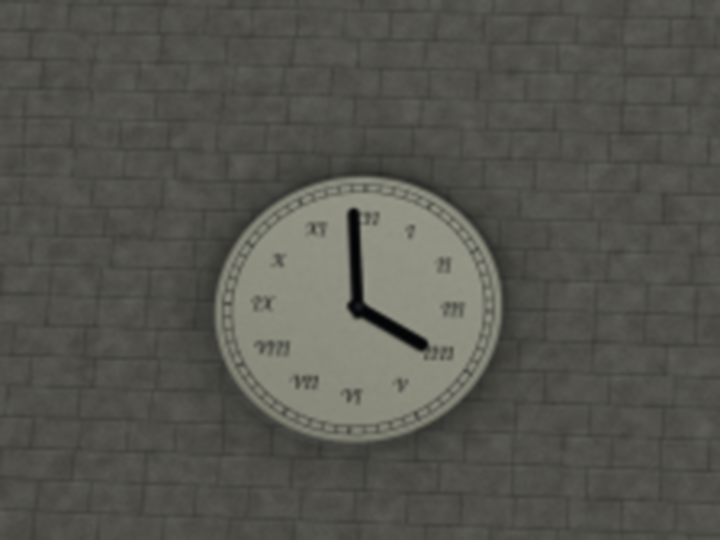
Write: 3:59
